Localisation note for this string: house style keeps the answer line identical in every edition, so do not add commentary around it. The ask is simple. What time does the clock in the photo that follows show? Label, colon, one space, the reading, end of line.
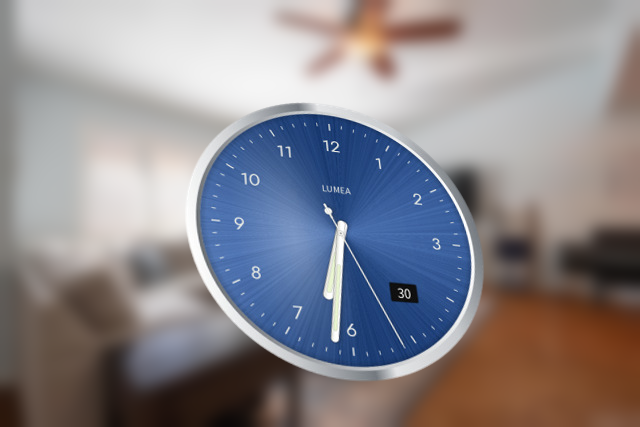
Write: 6:31:26
